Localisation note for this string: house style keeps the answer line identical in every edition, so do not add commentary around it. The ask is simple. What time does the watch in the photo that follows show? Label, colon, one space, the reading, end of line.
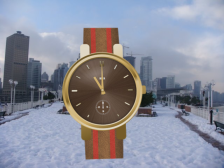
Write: 11:00
